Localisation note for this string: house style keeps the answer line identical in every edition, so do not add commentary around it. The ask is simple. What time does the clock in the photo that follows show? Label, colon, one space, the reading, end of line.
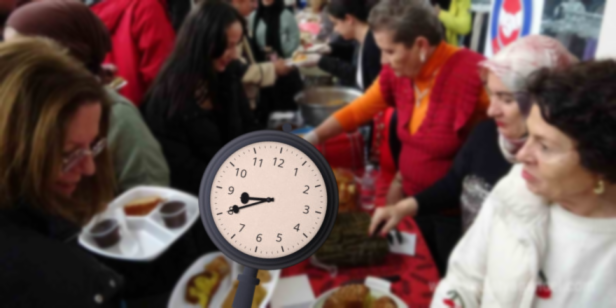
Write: 8:40
